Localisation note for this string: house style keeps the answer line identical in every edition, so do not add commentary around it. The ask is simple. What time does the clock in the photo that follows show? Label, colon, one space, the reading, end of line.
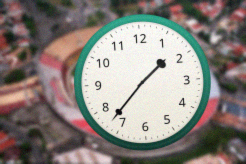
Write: 1:37
